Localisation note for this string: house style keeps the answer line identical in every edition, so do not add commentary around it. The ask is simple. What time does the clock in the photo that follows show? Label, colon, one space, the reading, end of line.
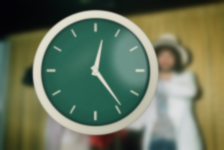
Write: 12:24
